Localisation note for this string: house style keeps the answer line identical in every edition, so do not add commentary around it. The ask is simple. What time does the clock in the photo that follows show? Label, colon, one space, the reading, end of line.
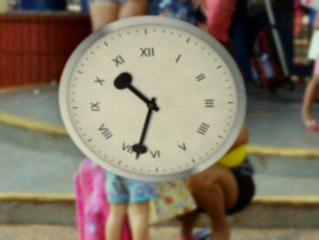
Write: 10:33
